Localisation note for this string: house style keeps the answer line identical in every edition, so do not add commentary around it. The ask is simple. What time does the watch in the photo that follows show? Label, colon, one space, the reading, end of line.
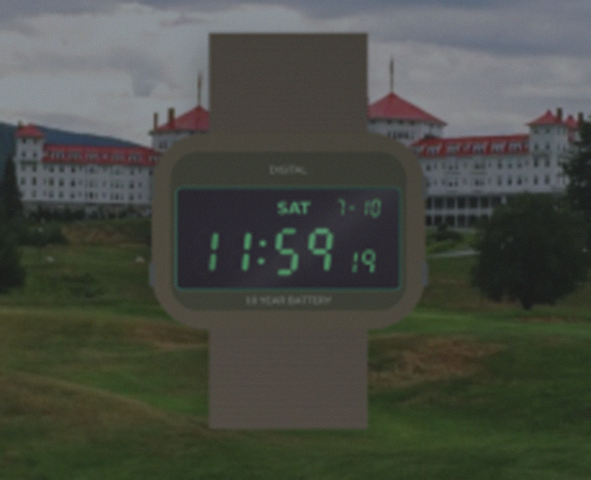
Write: 11:59:19
